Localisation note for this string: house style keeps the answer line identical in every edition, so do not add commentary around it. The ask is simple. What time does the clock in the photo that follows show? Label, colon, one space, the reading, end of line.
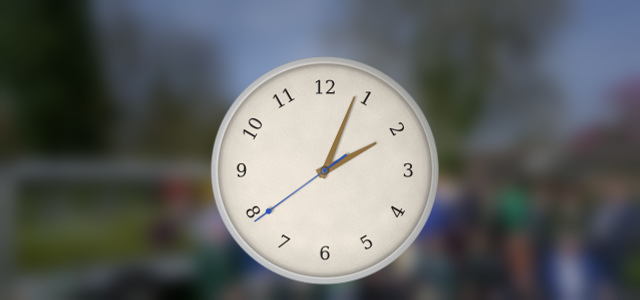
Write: 2:03:39
